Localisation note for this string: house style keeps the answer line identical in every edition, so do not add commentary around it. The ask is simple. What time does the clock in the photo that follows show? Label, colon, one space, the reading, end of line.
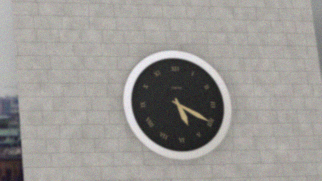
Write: 5:20
